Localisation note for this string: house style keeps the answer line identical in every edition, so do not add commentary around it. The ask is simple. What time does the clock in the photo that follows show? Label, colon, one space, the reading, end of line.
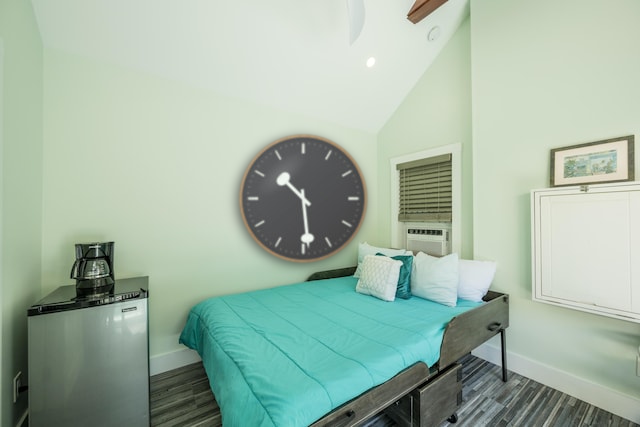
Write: 10:29
